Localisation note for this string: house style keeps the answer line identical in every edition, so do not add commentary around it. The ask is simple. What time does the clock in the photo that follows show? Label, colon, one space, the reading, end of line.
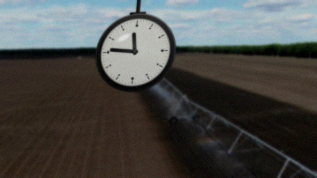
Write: 11:46
